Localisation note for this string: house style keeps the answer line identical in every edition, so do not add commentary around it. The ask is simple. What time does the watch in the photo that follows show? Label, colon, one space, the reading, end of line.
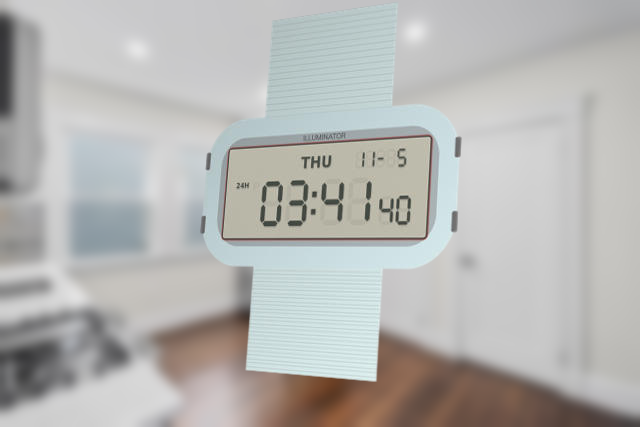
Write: 3:41:40
